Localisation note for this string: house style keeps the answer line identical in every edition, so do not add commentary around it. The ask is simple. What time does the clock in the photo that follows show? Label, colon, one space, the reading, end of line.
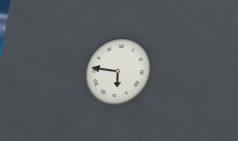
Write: 5:46
